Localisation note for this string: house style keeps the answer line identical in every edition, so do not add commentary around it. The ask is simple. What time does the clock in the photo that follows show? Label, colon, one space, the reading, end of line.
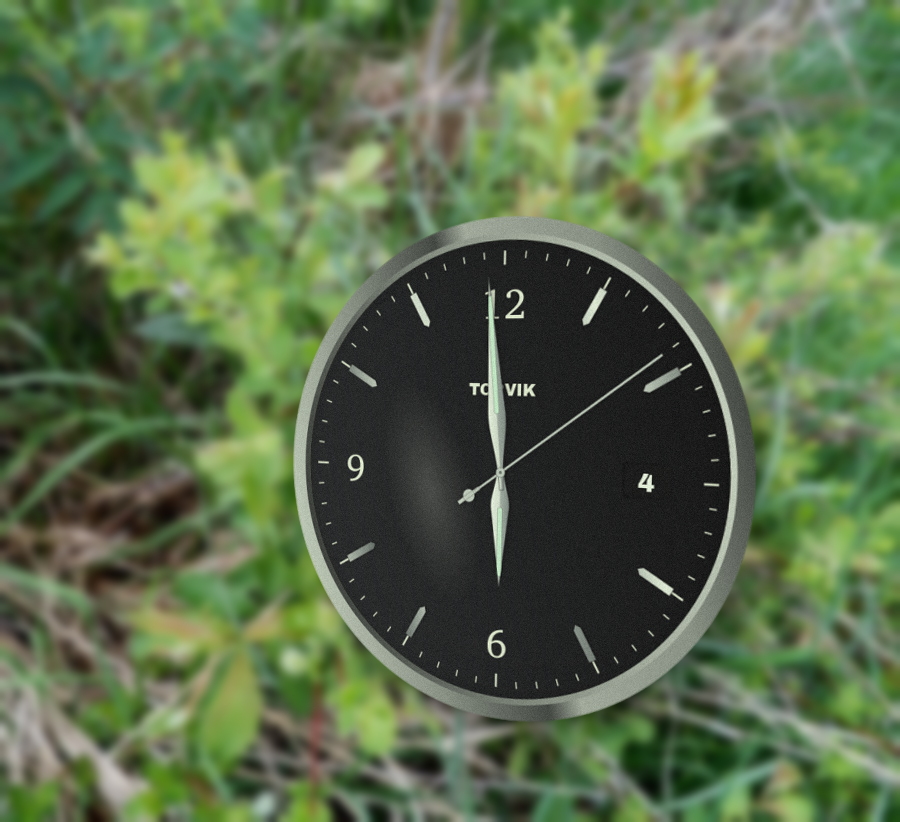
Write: 5:59:09
